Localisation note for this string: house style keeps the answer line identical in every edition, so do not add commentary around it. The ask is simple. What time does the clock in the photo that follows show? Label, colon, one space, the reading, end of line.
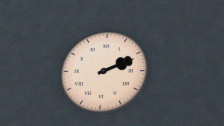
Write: 2:11
